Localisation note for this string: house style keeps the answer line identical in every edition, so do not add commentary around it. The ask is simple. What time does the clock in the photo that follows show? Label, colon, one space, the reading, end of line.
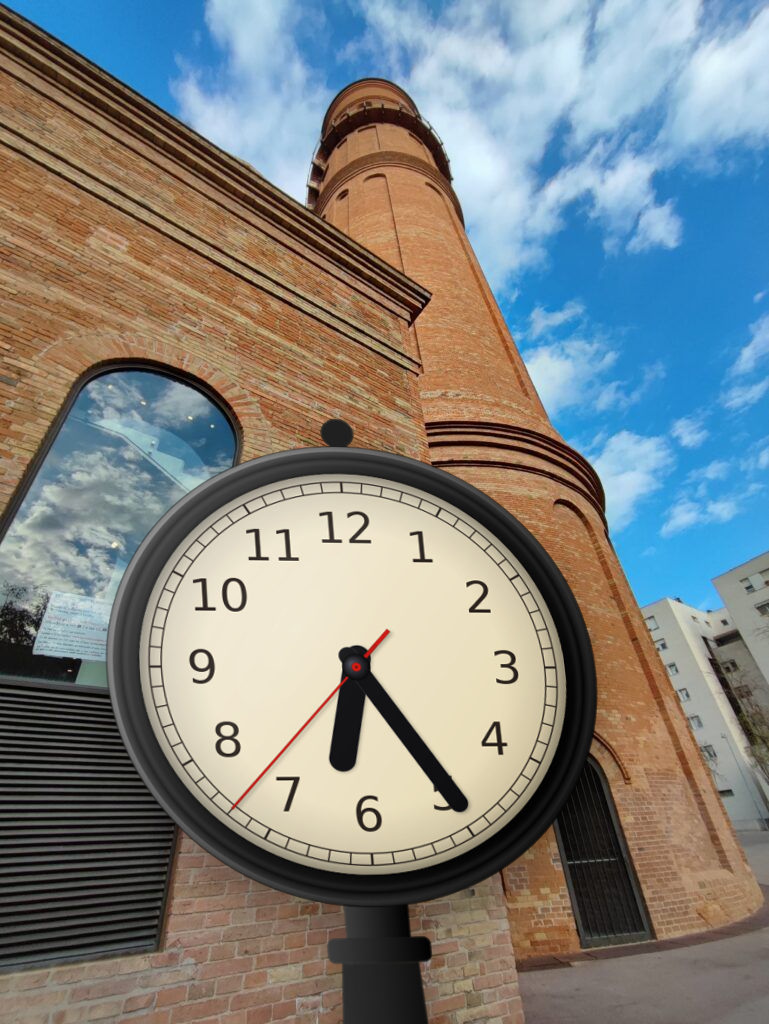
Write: 6:24:37
